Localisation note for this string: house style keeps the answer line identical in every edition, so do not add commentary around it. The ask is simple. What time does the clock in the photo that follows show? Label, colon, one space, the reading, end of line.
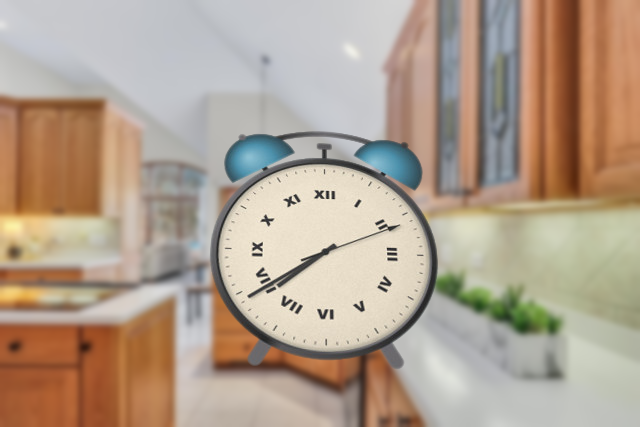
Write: 7:39:11
